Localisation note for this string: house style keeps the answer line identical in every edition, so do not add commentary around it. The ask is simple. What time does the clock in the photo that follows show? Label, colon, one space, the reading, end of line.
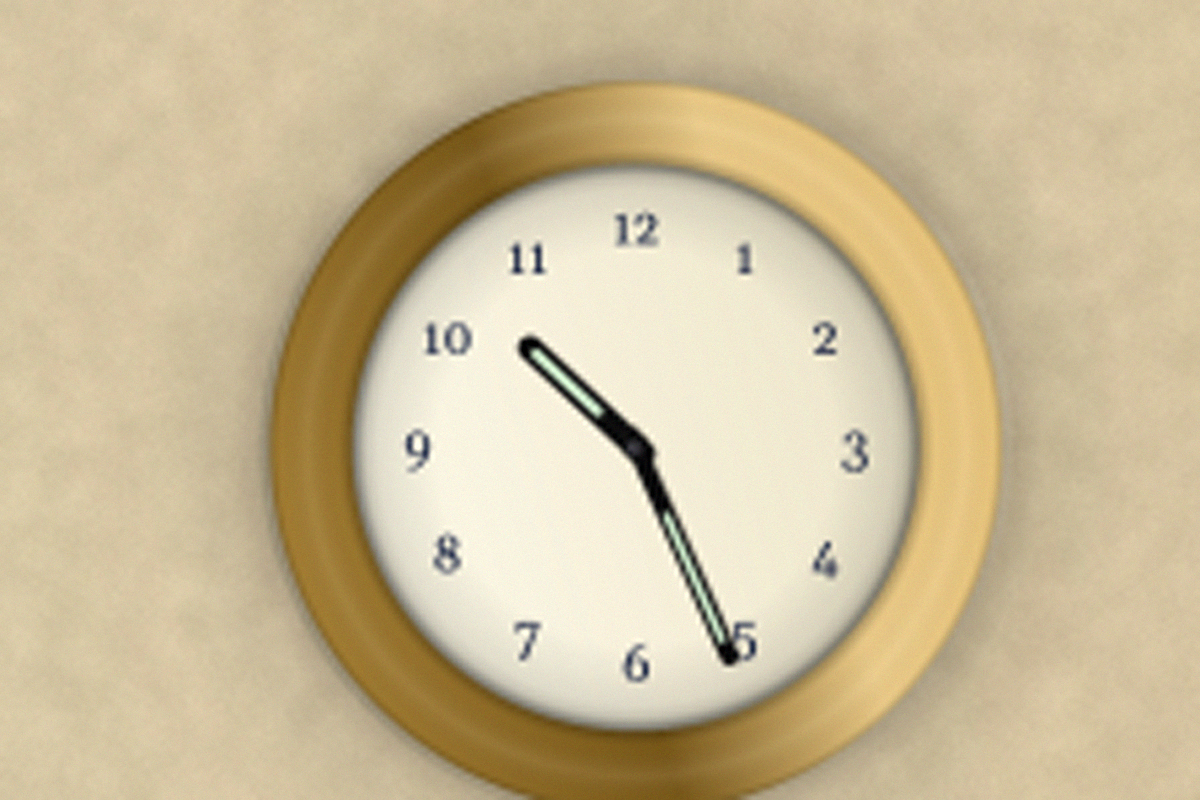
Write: 10:26
